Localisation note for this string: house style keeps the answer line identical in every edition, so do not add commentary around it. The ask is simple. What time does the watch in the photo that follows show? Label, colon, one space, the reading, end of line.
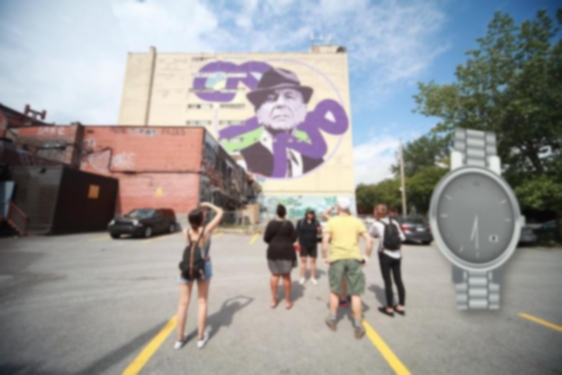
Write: 6:30
